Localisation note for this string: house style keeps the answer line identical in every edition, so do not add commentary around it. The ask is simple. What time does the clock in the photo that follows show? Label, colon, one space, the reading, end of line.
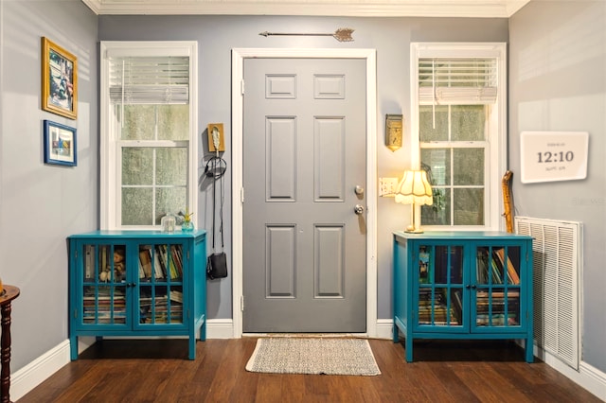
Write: 12:10
